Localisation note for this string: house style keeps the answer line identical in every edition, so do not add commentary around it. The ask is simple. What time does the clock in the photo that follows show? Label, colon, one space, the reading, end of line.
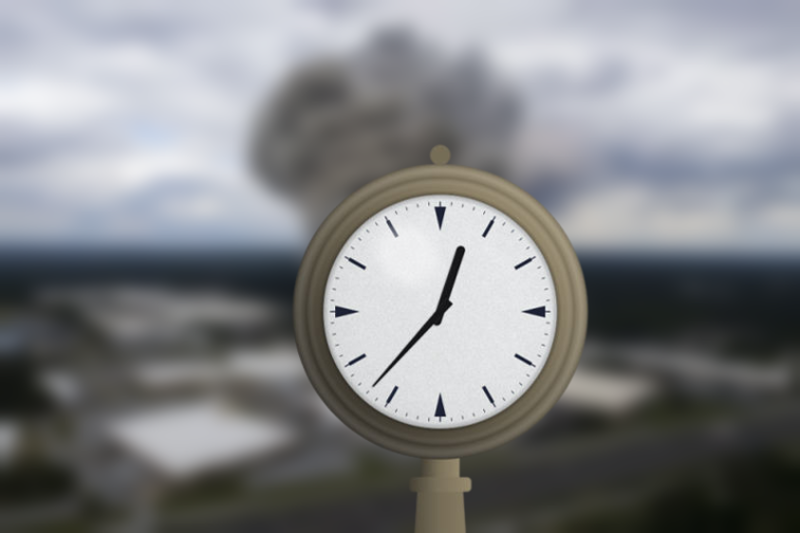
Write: 12:37
